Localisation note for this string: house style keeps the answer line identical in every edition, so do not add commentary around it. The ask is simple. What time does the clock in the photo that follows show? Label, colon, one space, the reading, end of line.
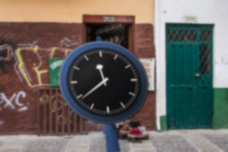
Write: 11:39
